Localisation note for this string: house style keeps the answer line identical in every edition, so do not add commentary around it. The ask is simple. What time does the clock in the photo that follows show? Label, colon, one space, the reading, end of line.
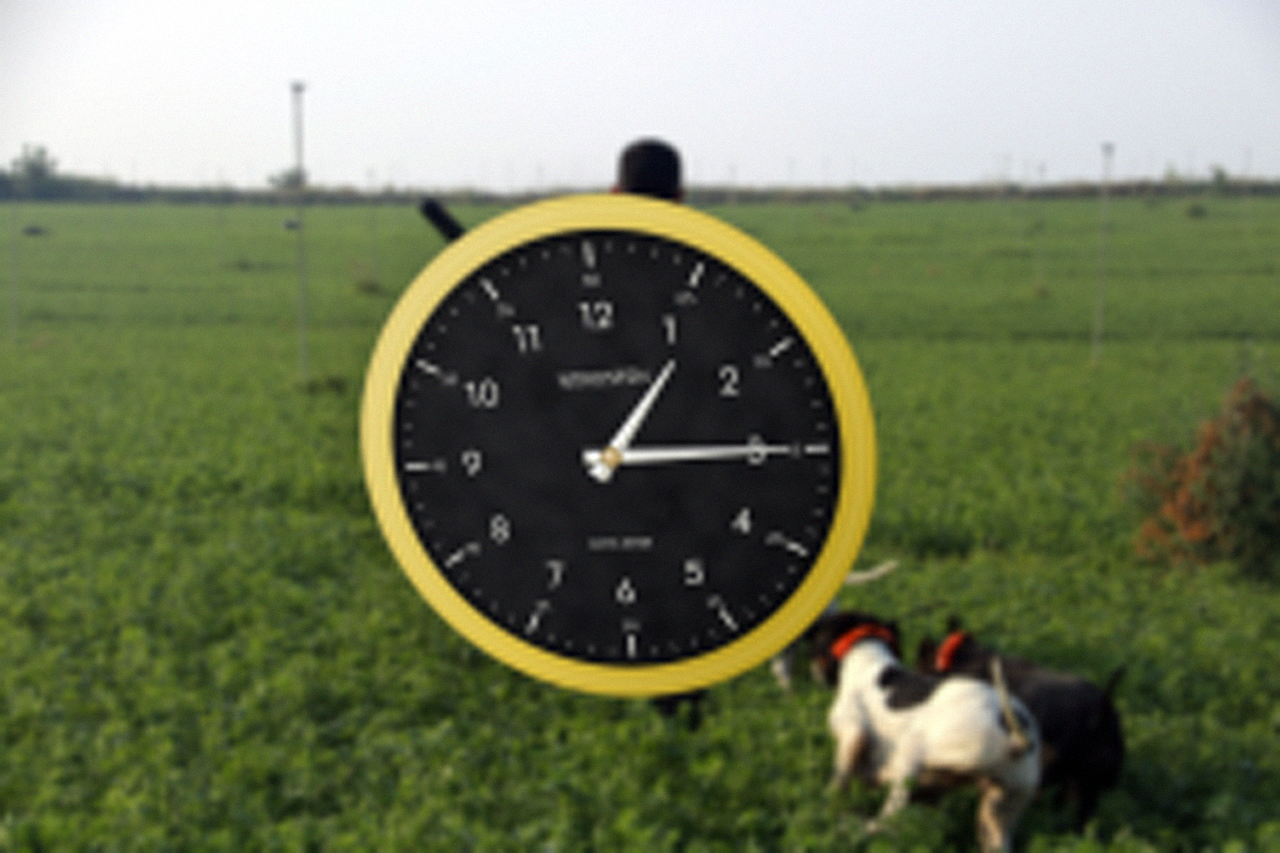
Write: 1:15
